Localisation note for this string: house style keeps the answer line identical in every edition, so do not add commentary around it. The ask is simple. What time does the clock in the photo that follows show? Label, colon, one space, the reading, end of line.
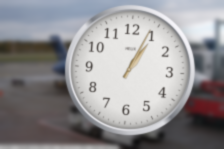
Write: 1:04
